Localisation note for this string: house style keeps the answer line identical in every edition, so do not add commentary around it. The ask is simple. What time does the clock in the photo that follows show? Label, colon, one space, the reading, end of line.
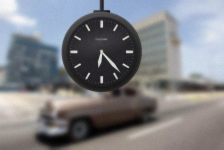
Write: 6:23
